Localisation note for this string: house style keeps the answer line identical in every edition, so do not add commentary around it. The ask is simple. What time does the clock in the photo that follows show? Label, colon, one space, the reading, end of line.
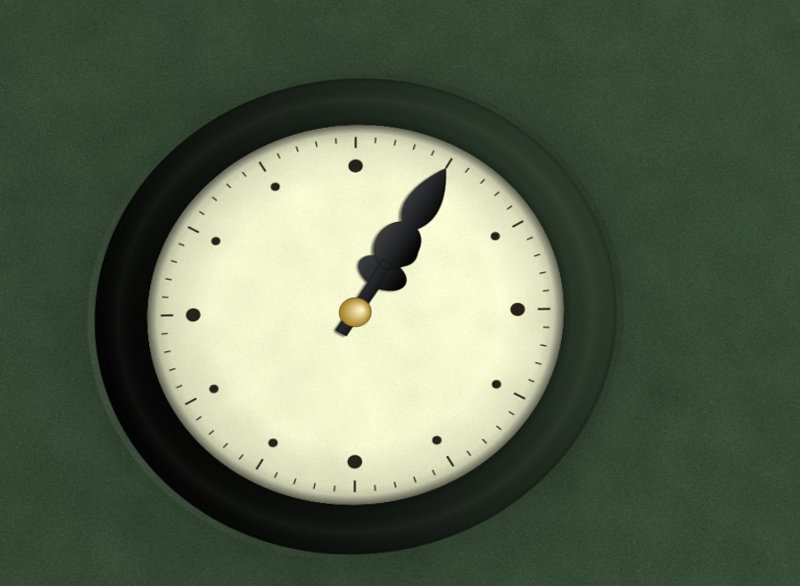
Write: 1:05
